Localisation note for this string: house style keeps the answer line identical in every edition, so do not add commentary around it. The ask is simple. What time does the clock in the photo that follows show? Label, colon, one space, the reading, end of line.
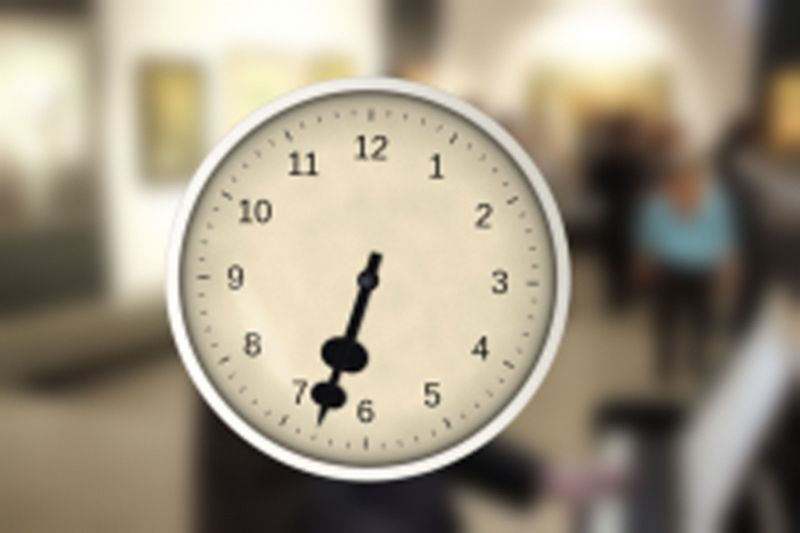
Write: 6:33
